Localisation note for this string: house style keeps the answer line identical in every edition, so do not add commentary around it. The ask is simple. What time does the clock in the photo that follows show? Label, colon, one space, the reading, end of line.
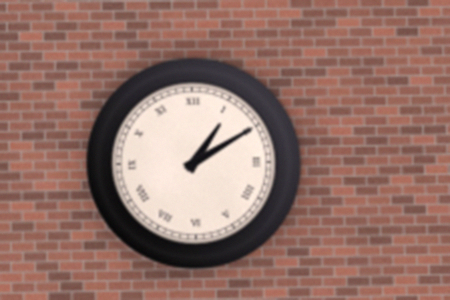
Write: 1:10
